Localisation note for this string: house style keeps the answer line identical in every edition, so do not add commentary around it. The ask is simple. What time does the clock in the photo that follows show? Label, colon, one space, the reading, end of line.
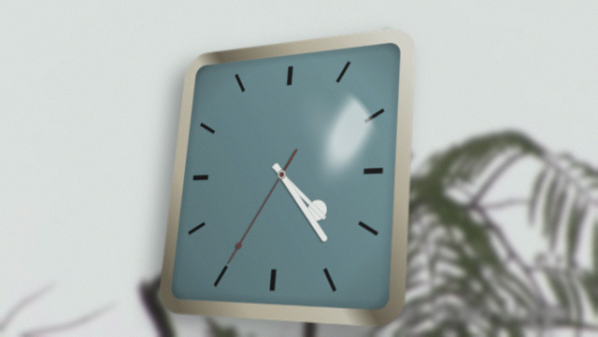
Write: 4:23:35
